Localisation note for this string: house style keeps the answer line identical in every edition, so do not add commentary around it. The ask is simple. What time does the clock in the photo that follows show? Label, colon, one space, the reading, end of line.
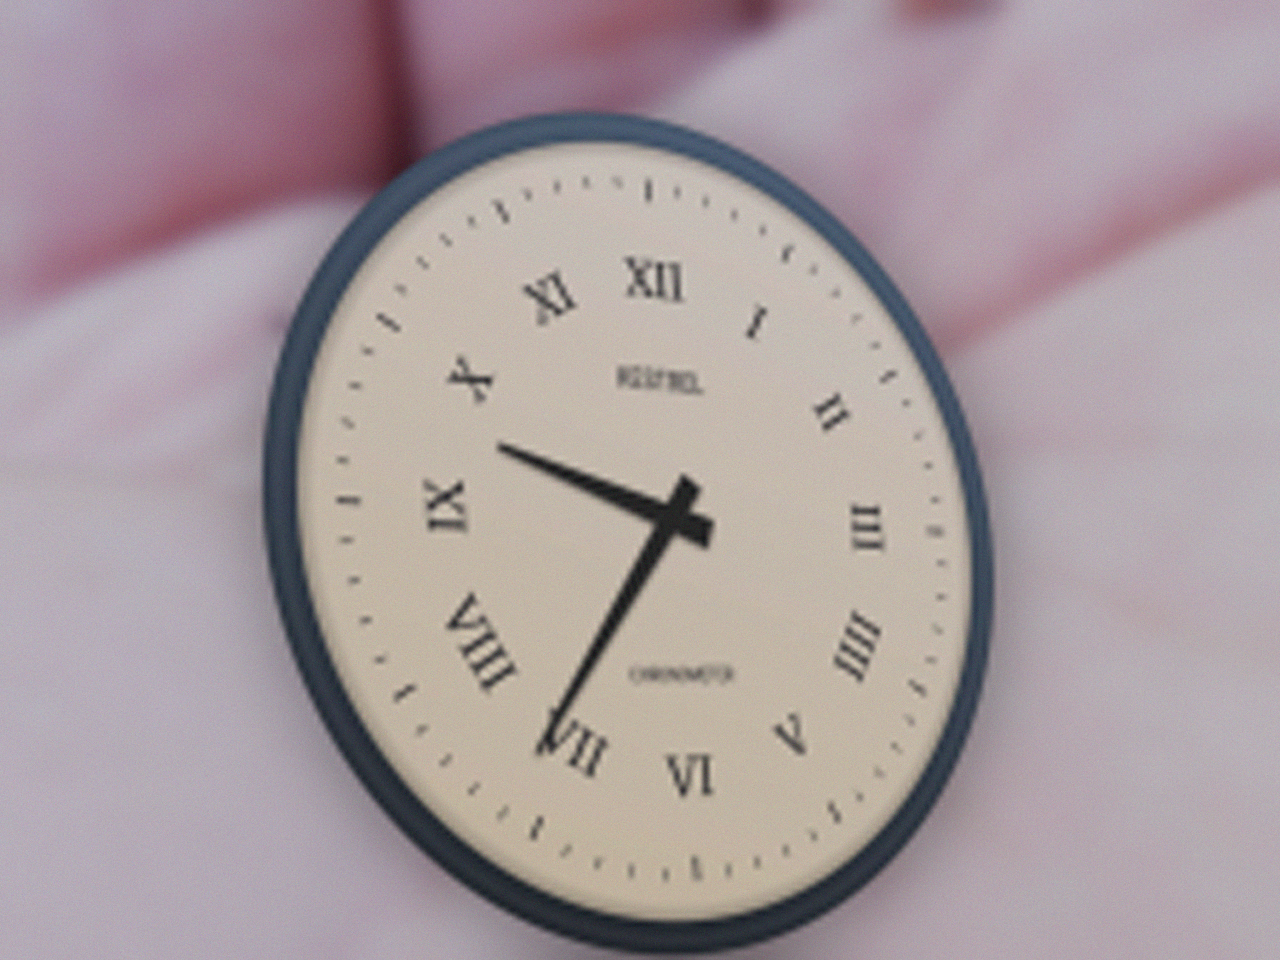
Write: 9:36
